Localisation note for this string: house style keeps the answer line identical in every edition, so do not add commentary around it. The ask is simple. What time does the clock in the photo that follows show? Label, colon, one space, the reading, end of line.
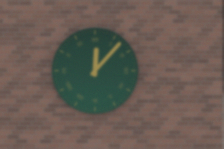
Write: 12:07
